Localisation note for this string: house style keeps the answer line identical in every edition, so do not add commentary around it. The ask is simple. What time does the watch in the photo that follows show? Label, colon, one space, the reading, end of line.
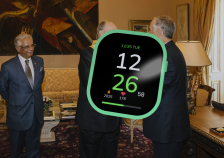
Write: 12:26
